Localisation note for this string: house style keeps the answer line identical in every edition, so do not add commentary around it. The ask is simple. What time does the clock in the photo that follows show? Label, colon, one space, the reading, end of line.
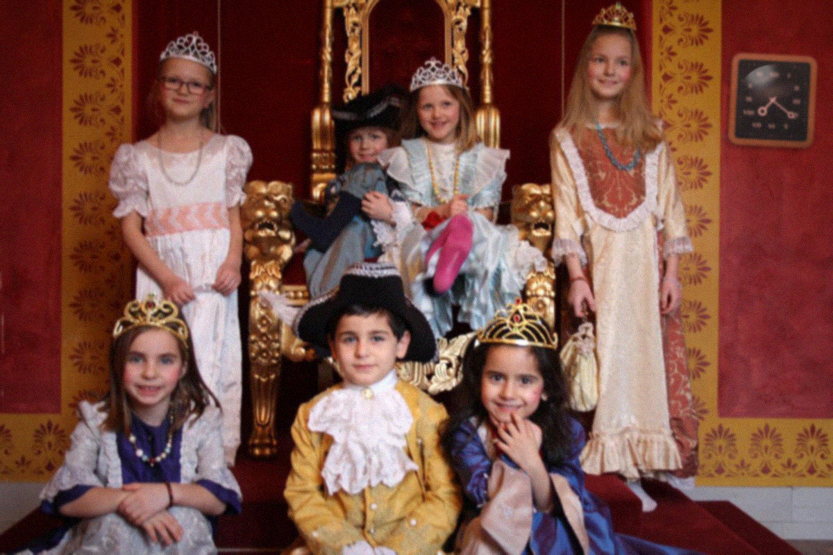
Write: 7:21
